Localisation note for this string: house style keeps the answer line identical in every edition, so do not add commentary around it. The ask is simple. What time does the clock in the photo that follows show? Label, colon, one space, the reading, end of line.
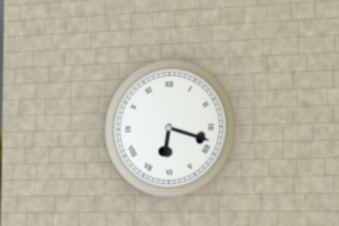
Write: 6:18
